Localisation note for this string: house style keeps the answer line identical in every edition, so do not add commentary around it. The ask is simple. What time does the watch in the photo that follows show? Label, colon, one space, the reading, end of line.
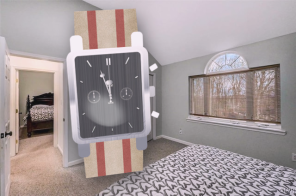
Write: 11:57
